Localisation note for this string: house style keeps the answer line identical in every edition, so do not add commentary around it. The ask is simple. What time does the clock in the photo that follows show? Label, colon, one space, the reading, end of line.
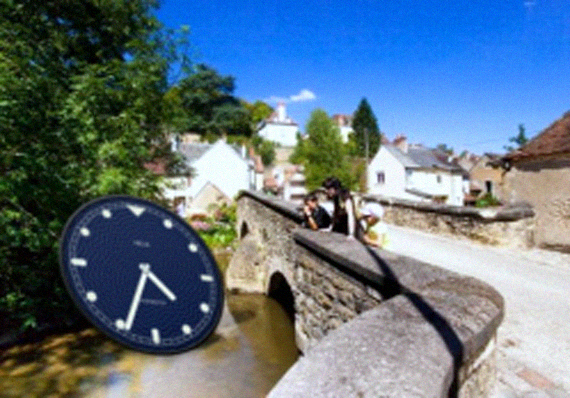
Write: 4:34
